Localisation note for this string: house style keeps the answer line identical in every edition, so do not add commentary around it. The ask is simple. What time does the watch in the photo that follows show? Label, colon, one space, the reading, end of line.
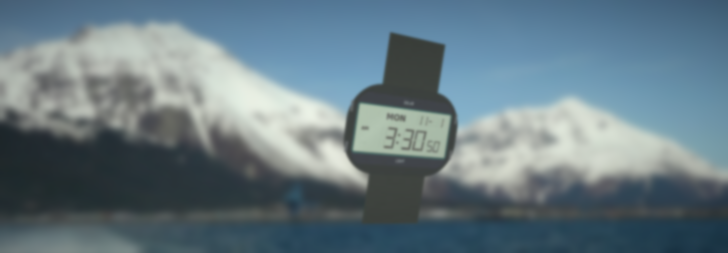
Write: 3:30
